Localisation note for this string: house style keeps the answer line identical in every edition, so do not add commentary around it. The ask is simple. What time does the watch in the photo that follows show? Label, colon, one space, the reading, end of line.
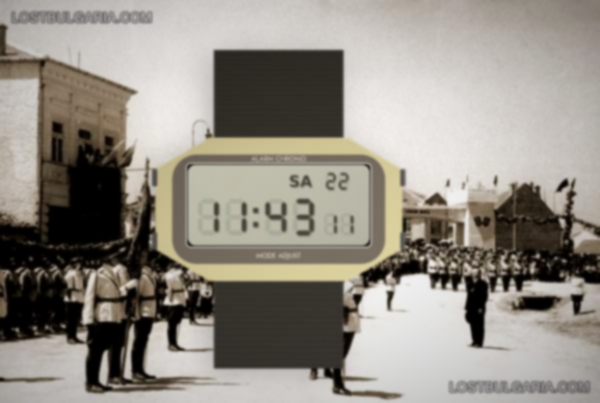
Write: 11:43:11
